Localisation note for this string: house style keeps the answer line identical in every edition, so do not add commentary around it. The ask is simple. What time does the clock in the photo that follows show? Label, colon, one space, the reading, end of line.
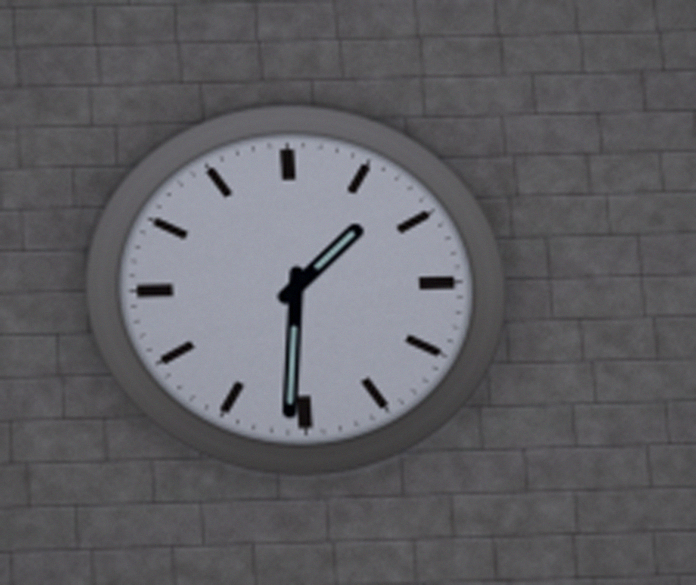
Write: 1:31
